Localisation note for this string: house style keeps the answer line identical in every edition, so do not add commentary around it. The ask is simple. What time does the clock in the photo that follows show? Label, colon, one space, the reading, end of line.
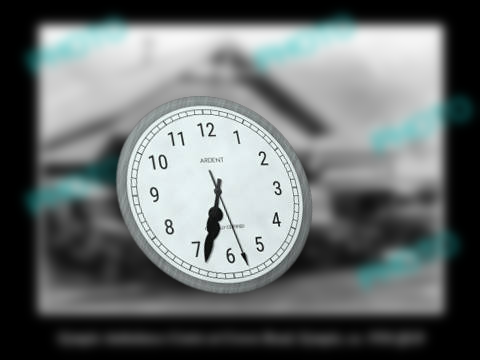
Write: 6:33:28
